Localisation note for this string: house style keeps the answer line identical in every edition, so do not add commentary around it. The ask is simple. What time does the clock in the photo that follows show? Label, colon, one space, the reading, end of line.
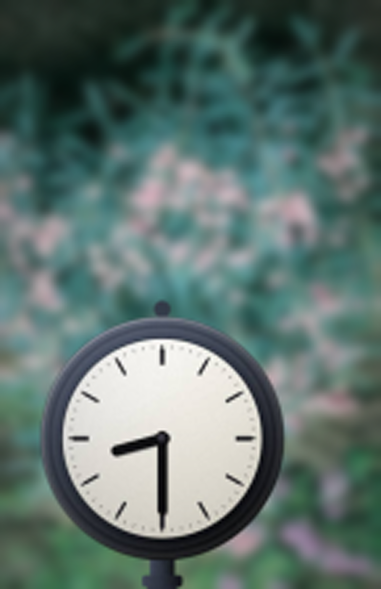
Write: 8:30
